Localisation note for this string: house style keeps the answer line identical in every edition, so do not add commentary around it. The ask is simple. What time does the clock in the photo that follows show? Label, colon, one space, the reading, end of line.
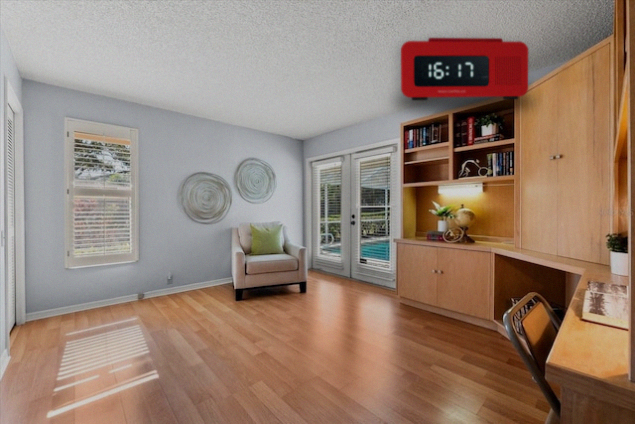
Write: 16:17
